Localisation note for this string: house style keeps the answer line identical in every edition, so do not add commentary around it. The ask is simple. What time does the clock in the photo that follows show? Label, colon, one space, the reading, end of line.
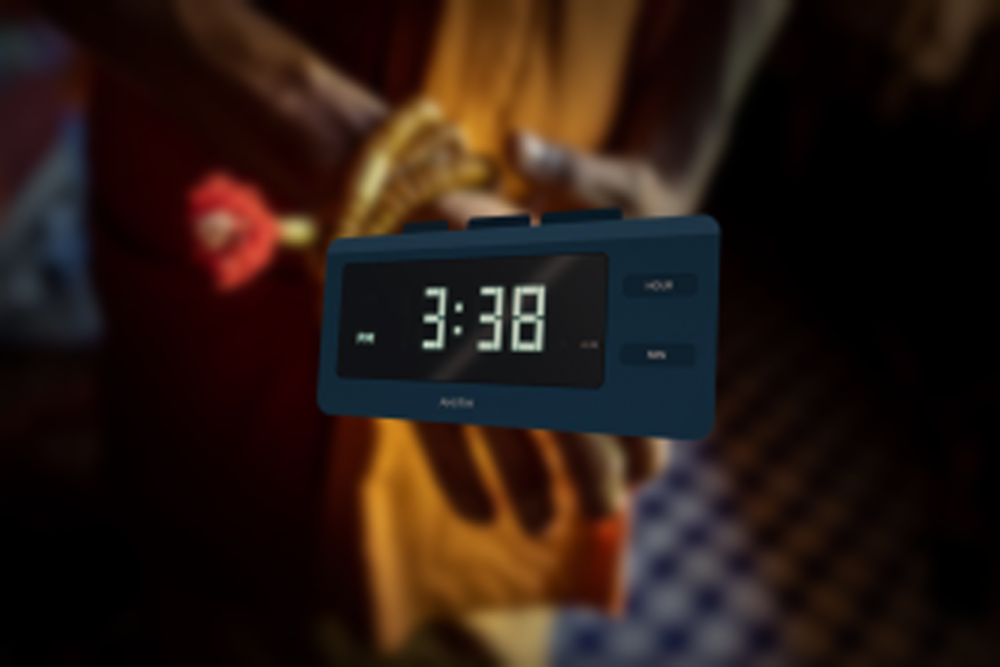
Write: 3:38
